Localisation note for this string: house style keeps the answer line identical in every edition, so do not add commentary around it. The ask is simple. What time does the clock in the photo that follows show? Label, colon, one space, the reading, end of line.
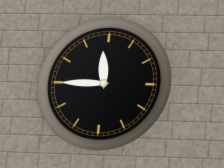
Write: 11:45
